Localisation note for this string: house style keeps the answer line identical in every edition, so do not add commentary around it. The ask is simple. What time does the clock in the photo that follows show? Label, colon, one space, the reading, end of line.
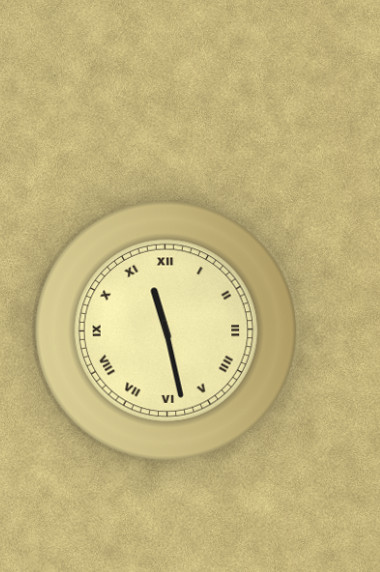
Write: 11:28
